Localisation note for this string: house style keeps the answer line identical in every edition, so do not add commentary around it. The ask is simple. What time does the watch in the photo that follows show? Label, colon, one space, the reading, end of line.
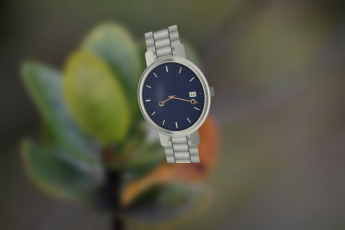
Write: 8:18
